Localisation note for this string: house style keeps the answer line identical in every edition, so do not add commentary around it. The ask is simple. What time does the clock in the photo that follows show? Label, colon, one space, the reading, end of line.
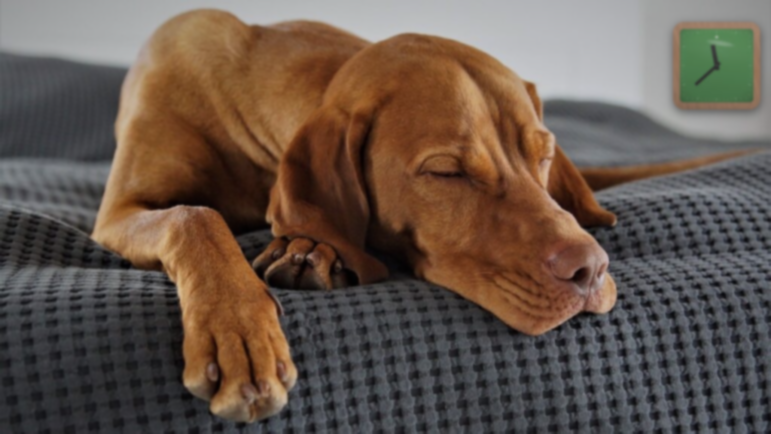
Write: 11:38
